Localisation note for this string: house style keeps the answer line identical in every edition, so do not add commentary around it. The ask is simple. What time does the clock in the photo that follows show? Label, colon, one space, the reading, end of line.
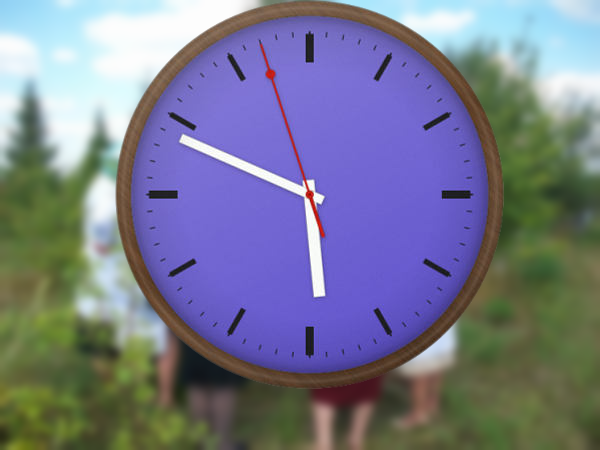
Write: 5:48:57
